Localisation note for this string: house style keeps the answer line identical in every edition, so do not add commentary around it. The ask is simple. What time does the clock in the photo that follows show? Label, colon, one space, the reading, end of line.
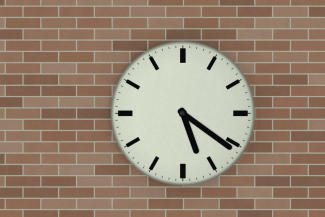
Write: 5:21
